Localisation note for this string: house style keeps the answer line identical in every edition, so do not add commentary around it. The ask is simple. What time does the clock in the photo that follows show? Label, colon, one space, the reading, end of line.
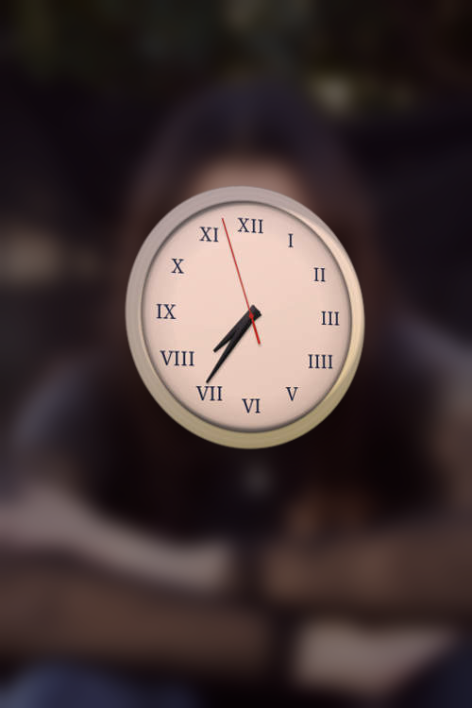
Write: 7:35:57
